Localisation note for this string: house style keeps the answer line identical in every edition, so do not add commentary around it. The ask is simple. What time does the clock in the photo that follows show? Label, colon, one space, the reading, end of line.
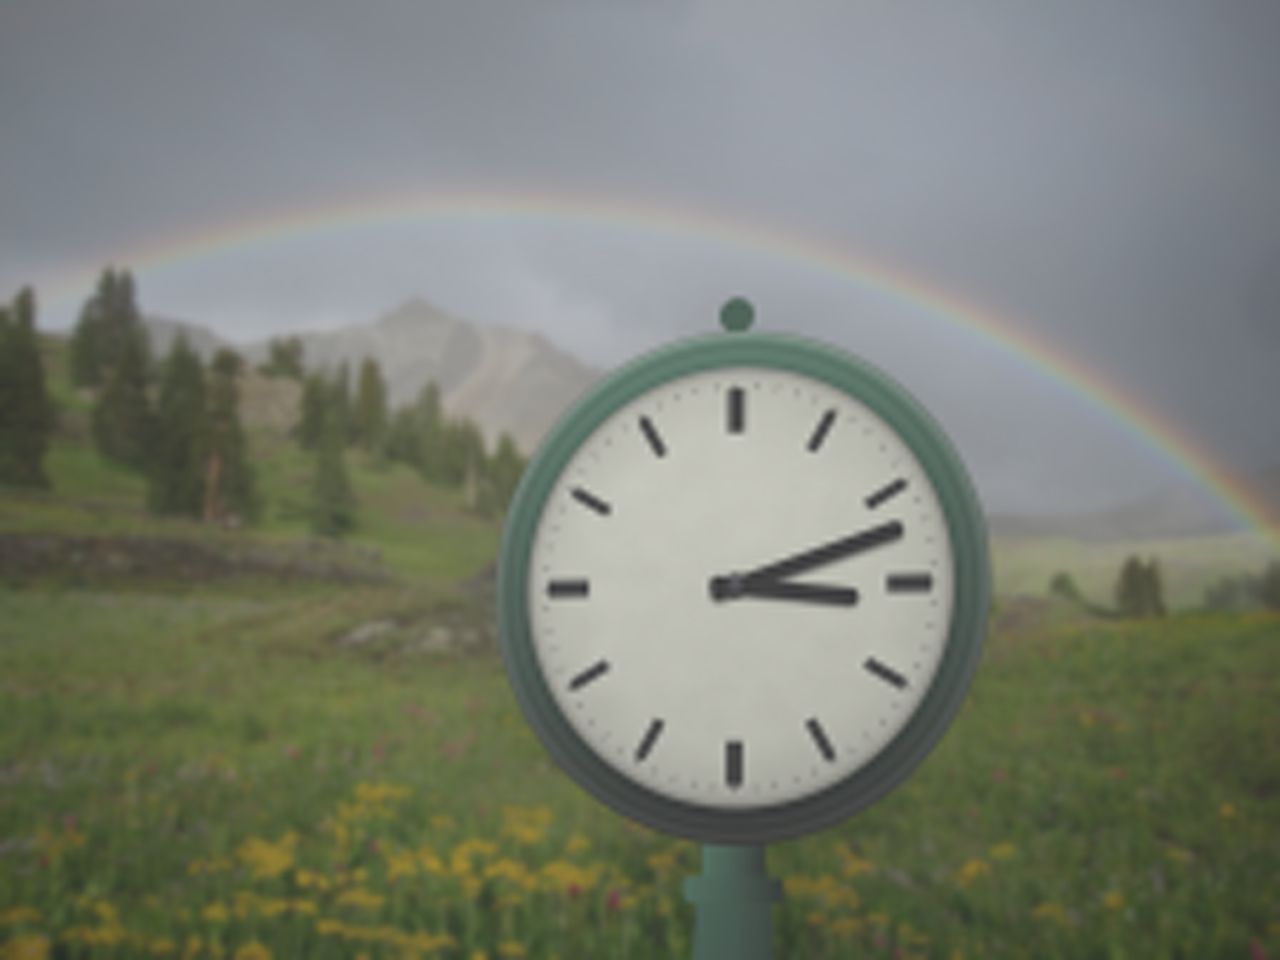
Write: 3:12
